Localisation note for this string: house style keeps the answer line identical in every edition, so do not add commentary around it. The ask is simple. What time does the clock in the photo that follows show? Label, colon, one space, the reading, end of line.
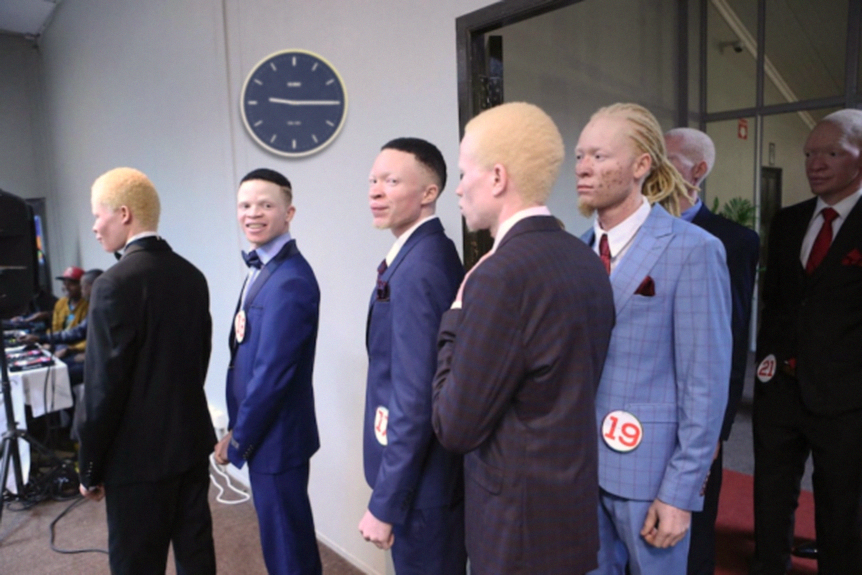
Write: 9:15
